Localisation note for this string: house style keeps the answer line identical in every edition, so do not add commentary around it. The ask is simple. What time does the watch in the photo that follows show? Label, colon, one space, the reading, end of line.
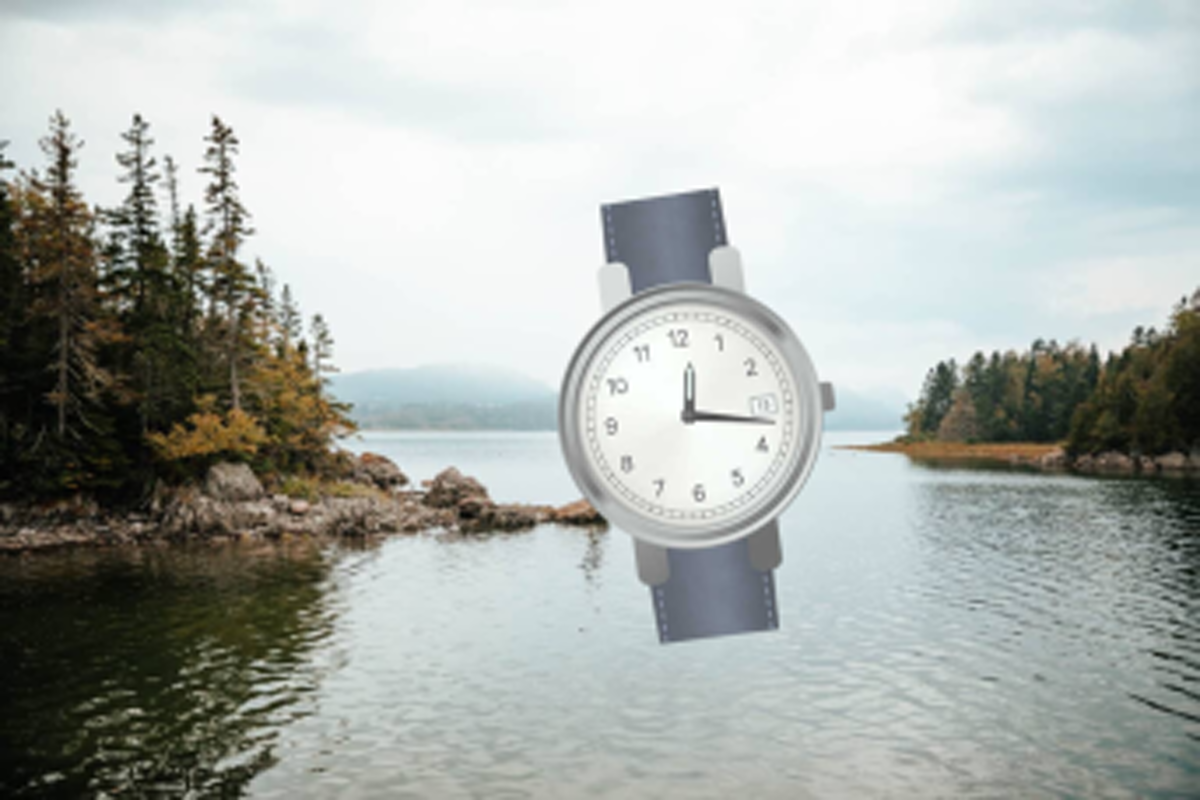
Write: 12:17
